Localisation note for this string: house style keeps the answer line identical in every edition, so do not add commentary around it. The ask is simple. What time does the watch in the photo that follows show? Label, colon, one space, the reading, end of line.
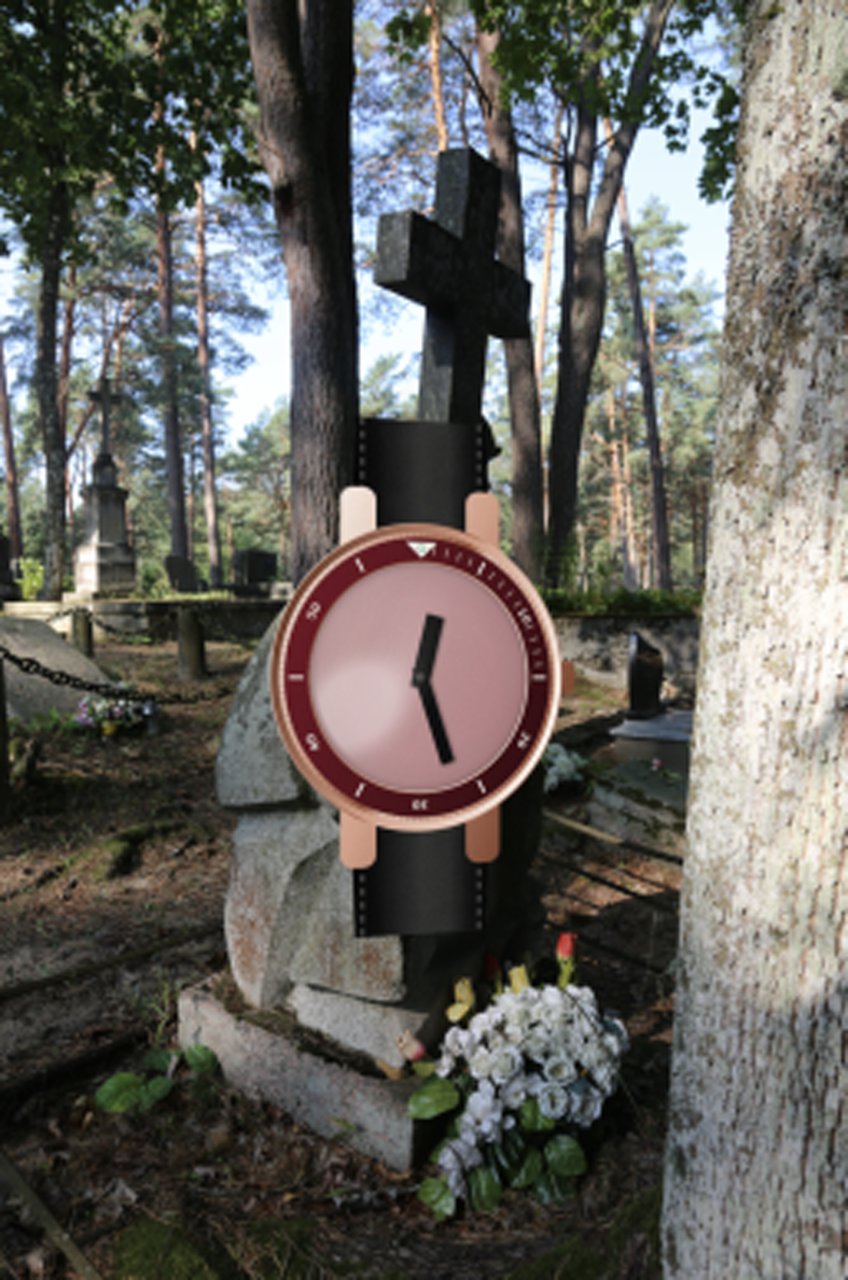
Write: 12:27
